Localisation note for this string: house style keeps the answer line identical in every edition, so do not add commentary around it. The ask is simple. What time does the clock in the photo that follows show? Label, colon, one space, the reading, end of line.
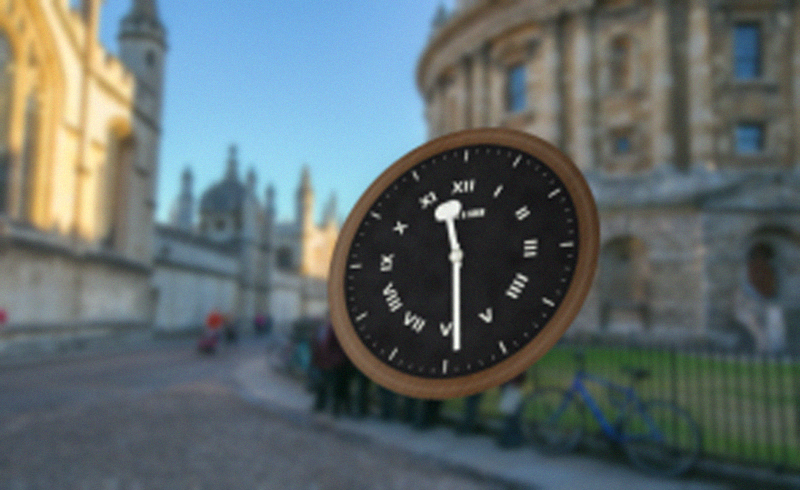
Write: 11:29
